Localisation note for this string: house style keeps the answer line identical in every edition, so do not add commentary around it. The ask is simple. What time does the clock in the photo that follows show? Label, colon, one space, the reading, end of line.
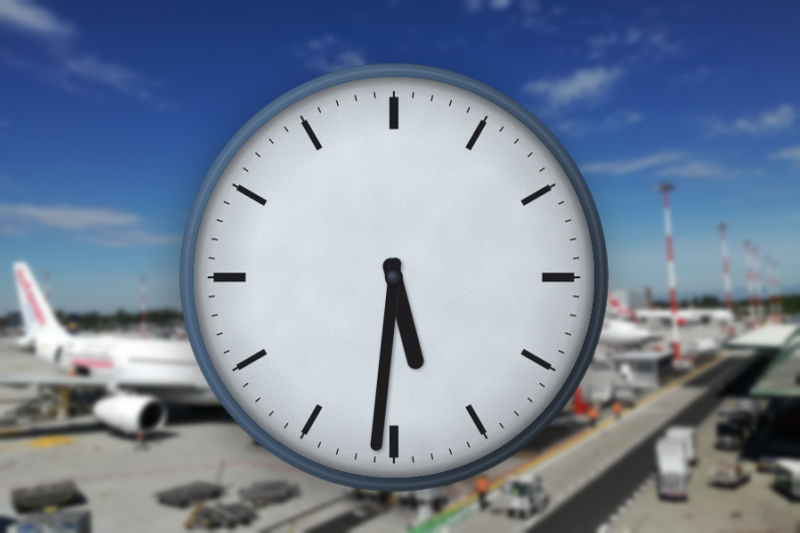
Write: 5:31
